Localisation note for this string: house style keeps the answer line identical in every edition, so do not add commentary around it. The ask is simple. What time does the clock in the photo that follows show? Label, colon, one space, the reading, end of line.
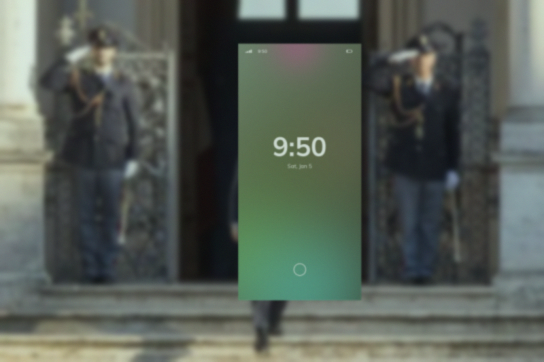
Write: 9:50
